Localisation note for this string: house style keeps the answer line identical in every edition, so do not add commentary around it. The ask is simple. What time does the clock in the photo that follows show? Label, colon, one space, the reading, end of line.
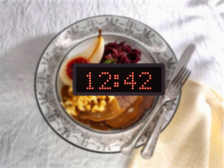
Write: 12:42
